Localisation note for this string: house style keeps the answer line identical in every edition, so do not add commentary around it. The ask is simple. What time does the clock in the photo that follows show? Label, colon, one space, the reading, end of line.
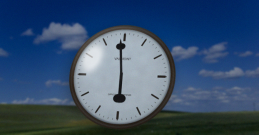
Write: 5:59
